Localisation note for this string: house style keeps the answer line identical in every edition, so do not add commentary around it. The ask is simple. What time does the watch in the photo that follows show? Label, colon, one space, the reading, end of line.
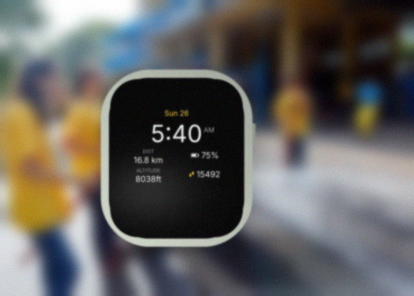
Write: 5:40
